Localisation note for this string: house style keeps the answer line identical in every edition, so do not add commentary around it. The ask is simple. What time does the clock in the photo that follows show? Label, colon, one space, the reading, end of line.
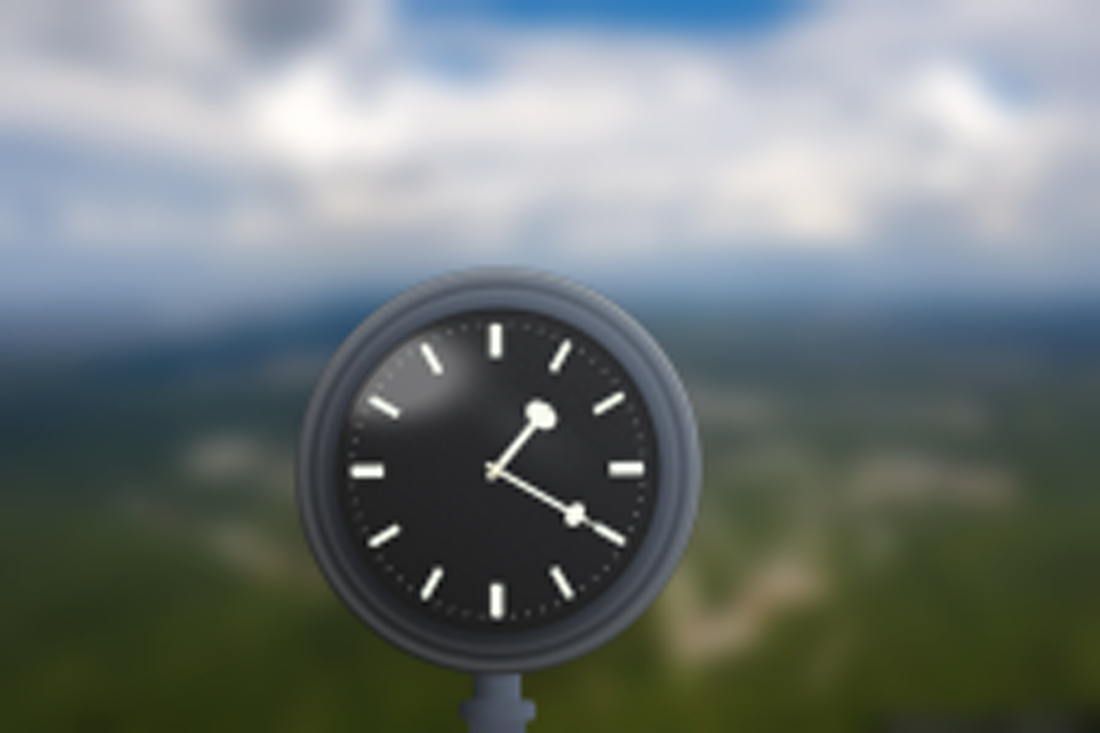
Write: 1:20
